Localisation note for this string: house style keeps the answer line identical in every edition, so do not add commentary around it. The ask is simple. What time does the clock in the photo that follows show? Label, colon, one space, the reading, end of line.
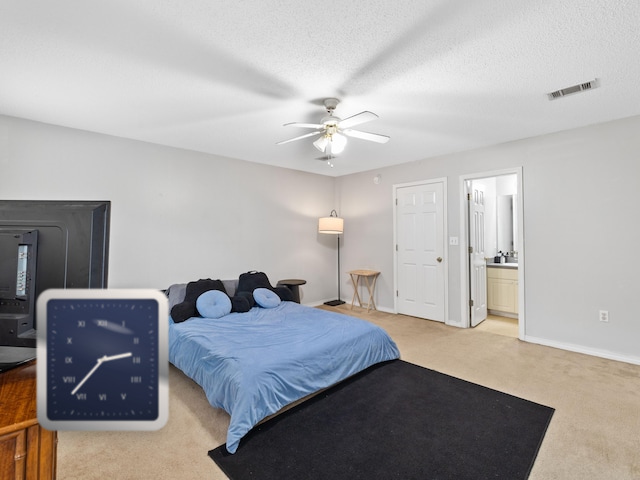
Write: 2:37
